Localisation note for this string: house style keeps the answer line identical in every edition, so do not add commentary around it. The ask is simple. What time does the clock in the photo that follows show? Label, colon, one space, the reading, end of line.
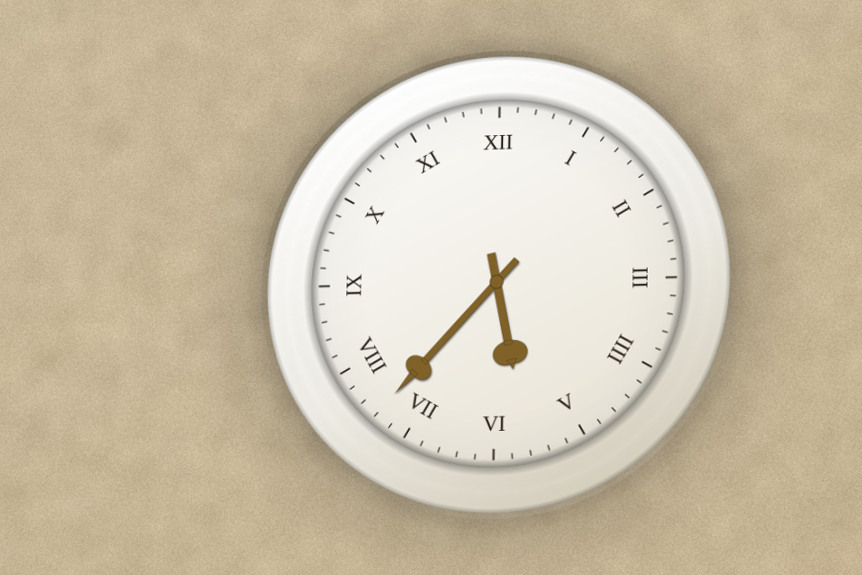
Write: 5:37
